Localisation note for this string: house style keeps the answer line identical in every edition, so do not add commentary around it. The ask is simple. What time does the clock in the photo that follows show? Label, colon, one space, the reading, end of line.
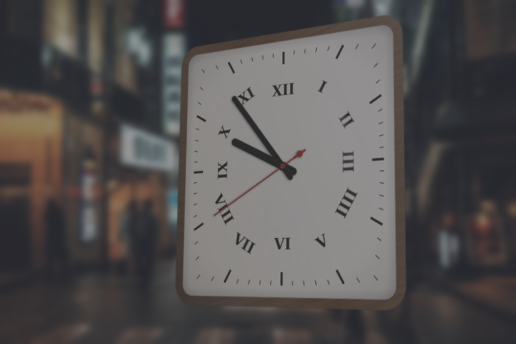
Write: 9:53:40
